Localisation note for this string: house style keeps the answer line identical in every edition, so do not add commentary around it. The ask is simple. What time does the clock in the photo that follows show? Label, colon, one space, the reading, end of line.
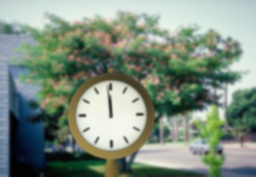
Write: 11:59
